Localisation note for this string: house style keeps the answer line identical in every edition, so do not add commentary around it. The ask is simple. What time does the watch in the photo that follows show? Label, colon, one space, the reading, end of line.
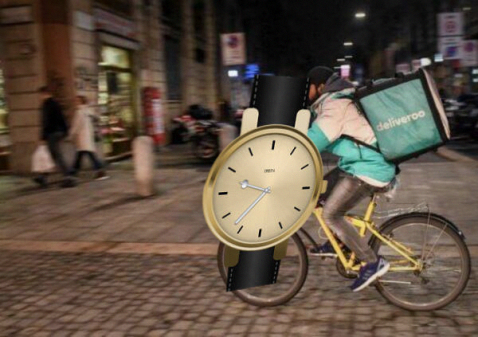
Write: 9:37
